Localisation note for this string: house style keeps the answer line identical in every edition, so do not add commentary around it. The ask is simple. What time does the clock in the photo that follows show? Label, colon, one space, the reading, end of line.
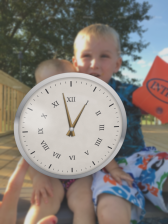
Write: 12:58
